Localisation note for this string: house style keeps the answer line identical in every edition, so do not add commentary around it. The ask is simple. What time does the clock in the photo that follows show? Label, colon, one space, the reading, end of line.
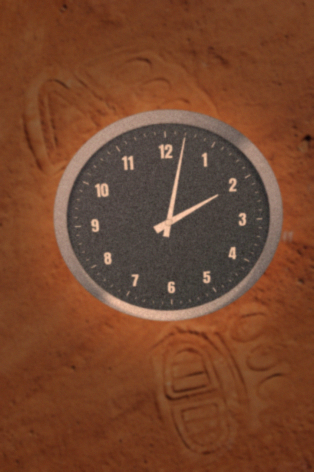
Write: 2:02
